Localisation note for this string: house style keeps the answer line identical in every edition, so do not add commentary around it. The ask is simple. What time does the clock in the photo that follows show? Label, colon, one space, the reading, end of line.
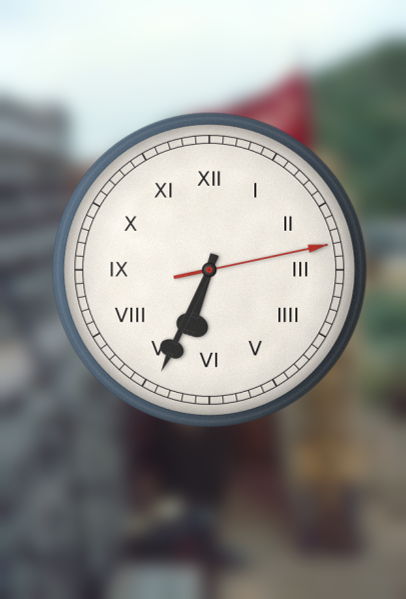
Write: 6:34:13
